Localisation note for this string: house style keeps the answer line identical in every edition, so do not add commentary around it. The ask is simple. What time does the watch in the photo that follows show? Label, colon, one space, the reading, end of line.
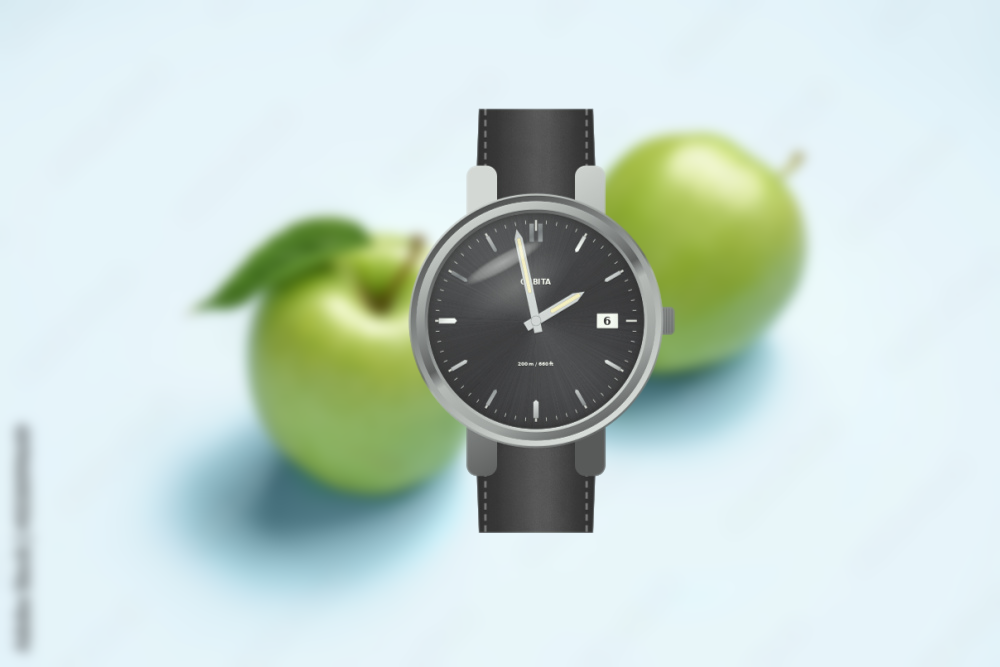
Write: 1:58
